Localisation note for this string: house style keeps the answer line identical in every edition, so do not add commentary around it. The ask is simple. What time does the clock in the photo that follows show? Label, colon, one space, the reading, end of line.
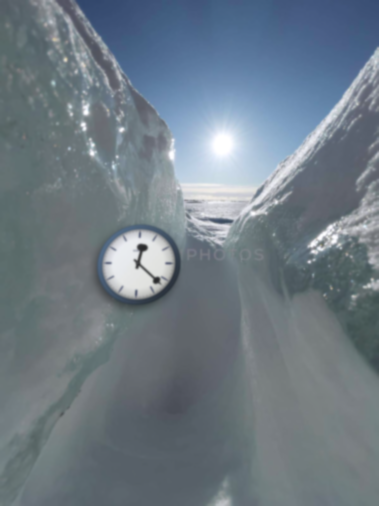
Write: 12:22
